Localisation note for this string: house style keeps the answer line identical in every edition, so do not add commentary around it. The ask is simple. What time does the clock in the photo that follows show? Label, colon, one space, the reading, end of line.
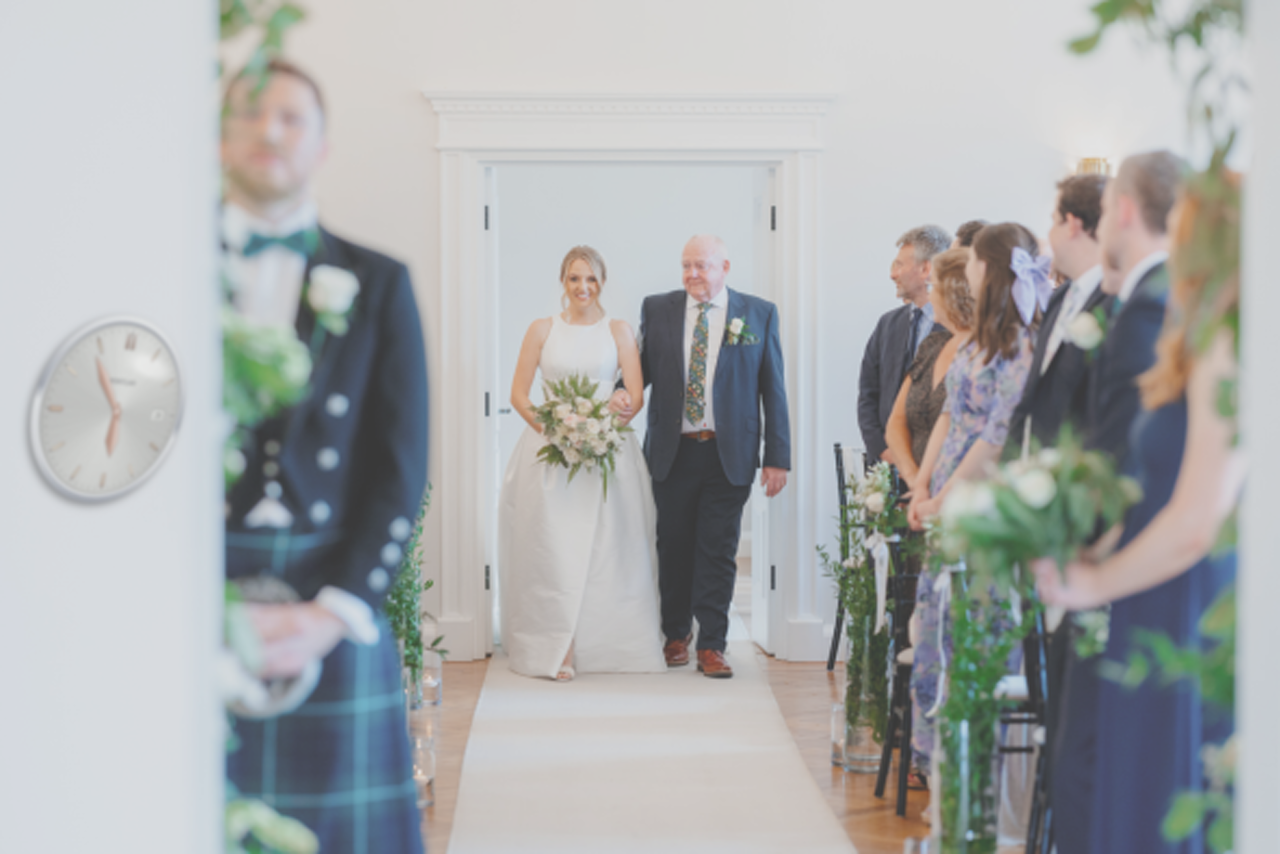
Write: 5:54
